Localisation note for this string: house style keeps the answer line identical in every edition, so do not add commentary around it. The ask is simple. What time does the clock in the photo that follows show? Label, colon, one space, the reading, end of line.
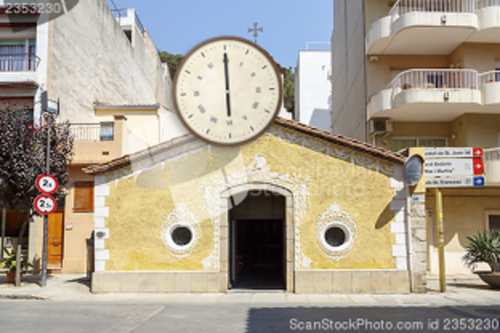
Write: 6:00
